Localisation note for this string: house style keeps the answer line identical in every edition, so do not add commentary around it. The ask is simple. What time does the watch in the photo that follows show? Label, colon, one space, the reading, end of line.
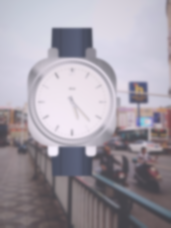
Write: 5:23
